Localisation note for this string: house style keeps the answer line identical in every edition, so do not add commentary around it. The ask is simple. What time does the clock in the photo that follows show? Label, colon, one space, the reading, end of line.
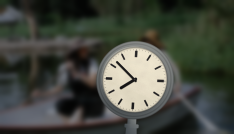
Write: 7:52
